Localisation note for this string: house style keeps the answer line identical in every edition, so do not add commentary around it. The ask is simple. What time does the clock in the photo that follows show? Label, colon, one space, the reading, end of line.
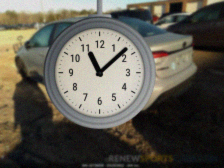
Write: 11:08
